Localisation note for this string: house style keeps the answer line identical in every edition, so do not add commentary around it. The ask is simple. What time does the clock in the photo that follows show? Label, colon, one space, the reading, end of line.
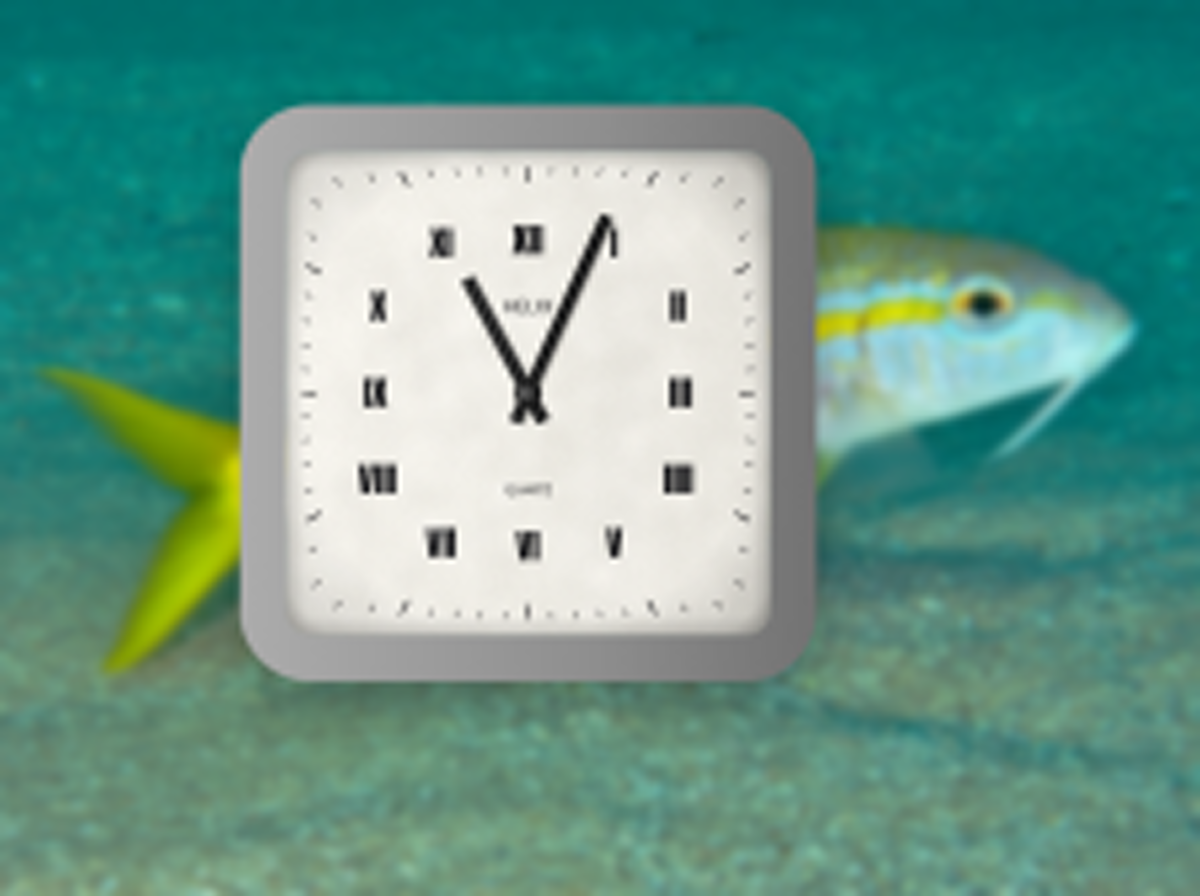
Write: 11:04
